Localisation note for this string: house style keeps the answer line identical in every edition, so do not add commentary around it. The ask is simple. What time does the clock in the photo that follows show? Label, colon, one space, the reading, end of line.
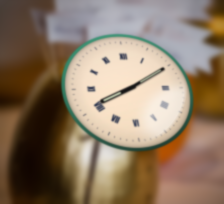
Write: 8:10
